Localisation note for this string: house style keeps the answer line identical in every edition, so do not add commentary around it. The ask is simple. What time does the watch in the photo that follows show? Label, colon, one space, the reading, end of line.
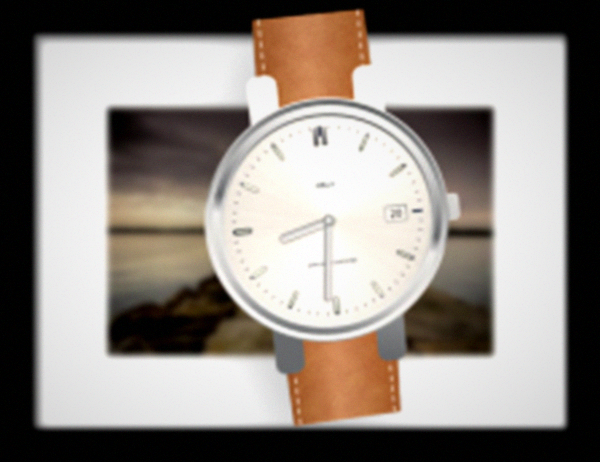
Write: 8:31
